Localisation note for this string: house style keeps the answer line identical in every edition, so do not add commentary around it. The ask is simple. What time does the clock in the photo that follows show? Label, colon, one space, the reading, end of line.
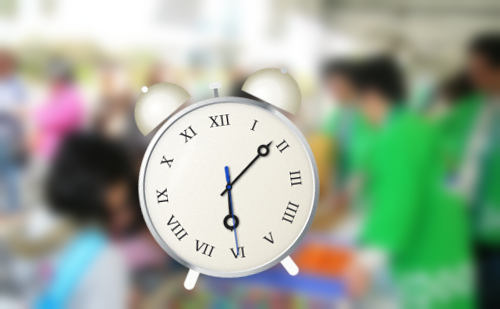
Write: 6:08:30
